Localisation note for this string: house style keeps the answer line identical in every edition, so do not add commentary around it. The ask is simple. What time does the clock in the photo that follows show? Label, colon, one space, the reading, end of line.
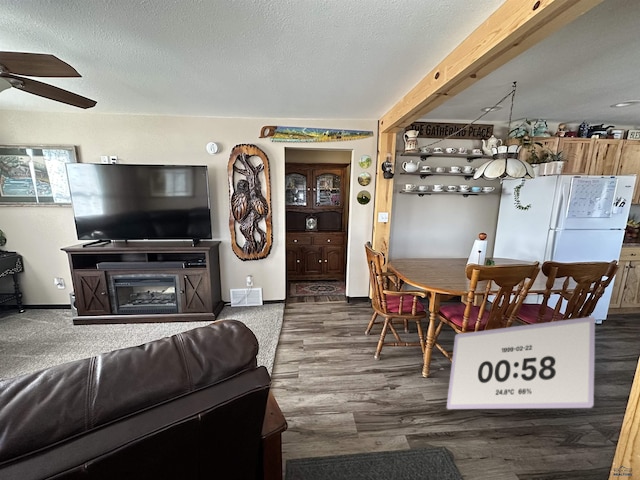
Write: 0:58
